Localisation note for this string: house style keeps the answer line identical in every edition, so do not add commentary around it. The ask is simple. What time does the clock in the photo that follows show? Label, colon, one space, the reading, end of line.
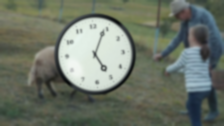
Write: 5:04
